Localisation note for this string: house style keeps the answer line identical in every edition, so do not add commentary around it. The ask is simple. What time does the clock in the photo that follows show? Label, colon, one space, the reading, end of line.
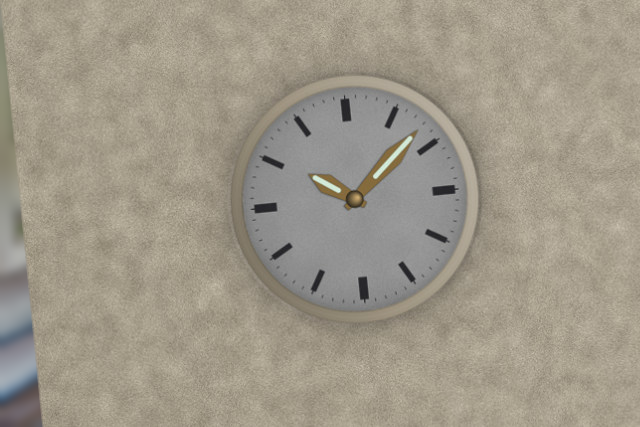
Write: 10:08
